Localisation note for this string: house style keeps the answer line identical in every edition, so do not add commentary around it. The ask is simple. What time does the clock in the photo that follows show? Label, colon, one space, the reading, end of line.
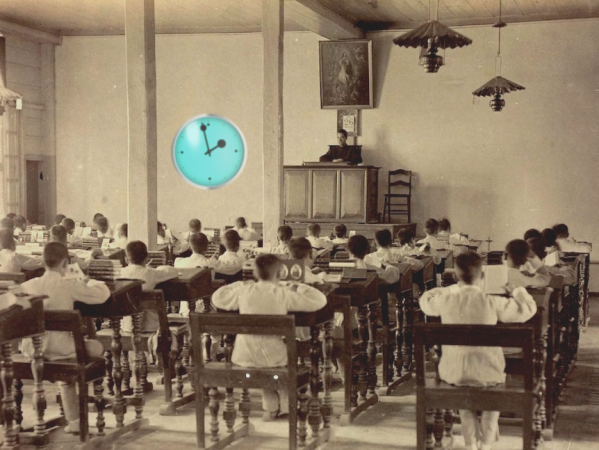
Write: 1:58
